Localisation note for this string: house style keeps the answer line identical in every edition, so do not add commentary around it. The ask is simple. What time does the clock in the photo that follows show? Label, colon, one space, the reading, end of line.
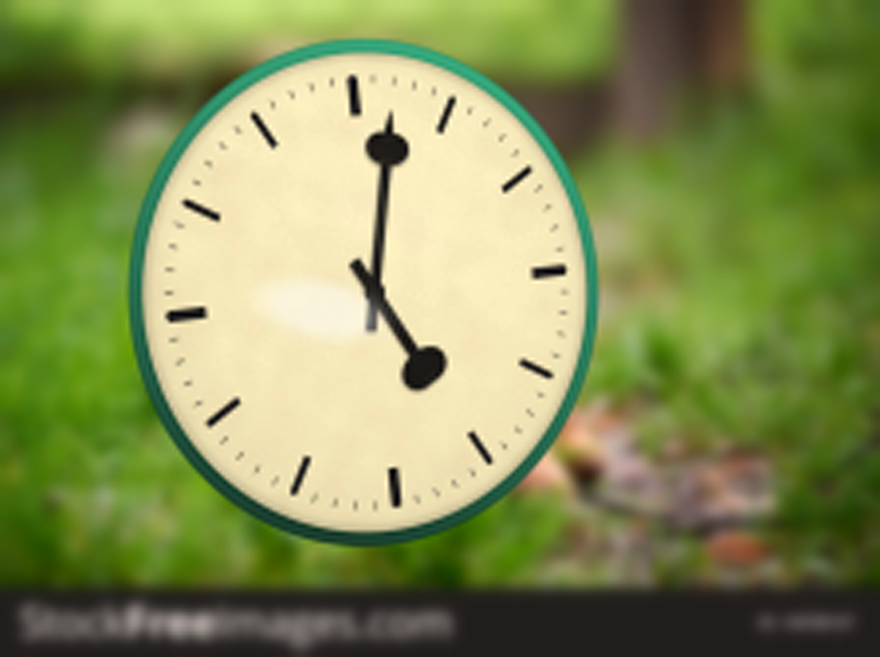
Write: 5:02
